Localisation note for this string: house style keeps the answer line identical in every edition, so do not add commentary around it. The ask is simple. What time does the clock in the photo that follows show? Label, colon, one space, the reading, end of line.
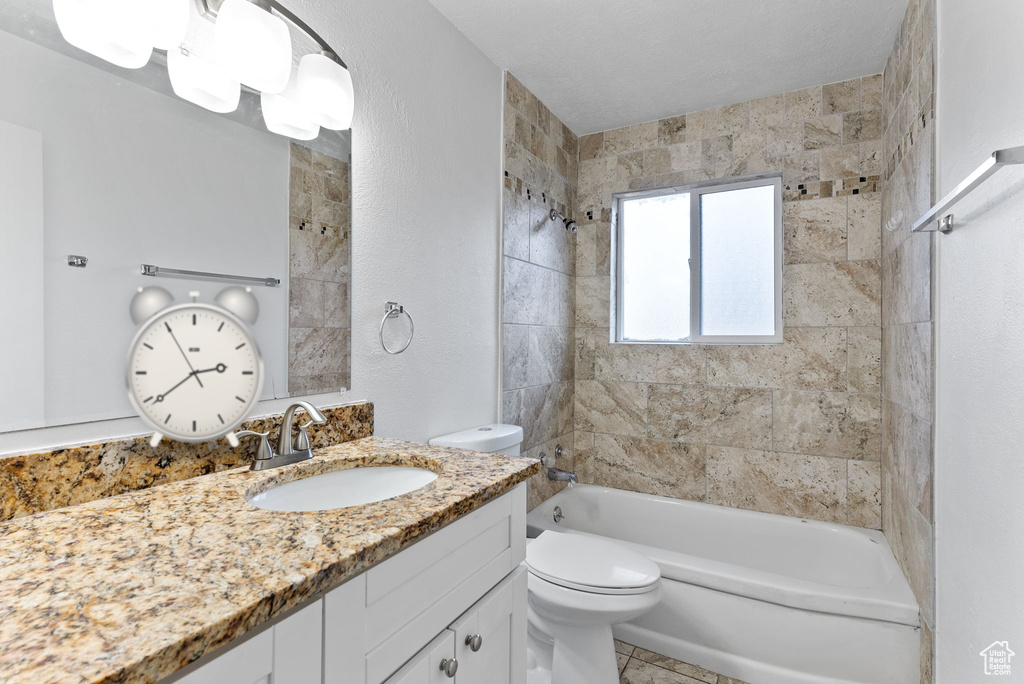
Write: 2:38:55
